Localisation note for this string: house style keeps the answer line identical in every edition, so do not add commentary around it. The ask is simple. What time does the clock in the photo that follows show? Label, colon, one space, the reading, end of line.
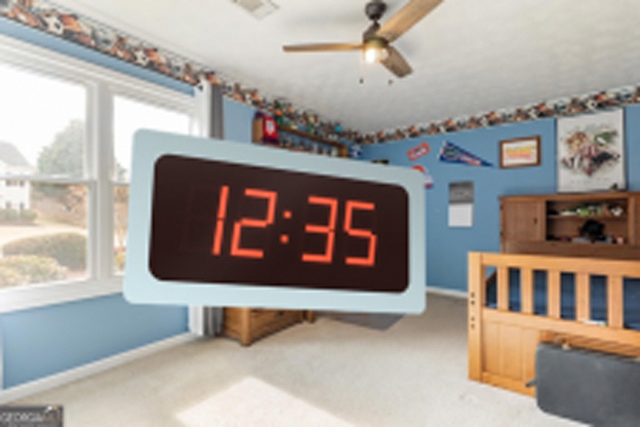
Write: 12:35
